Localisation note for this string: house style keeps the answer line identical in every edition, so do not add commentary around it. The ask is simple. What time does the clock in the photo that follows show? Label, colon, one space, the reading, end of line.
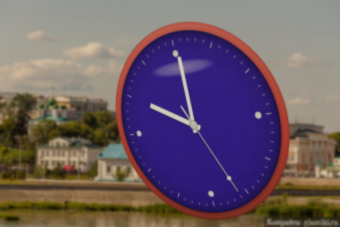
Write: 10:00:26
